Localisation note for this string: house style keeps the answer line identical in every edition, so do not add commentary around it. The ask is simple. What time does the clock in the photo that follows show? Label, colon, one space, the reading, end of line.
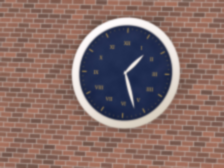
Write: 1:27
